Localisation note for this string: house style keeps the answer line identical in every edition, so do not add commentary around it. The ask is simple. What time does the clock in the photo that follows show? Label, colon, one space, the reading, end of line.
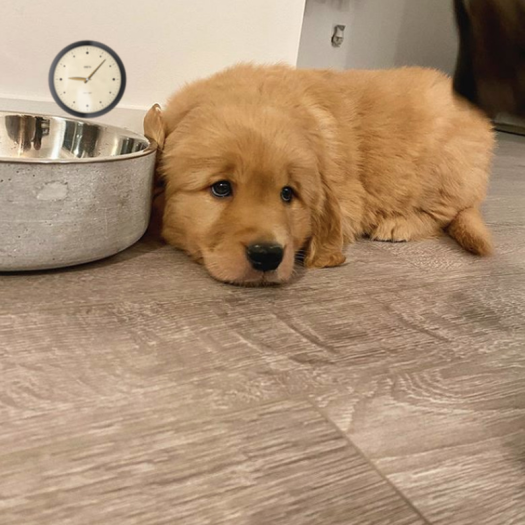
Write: 9:07
